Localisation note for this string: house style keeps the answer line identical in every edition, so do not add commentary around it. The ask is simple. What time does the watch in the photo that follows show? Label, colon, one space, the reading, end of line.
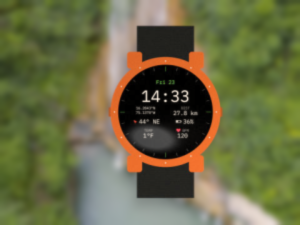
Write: 14:33
